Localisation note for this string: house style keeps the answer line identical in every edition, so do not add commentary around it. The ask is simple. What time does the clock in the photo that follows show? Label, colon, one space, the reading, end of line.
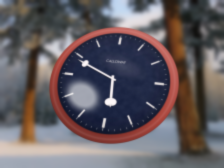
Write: 5:49
